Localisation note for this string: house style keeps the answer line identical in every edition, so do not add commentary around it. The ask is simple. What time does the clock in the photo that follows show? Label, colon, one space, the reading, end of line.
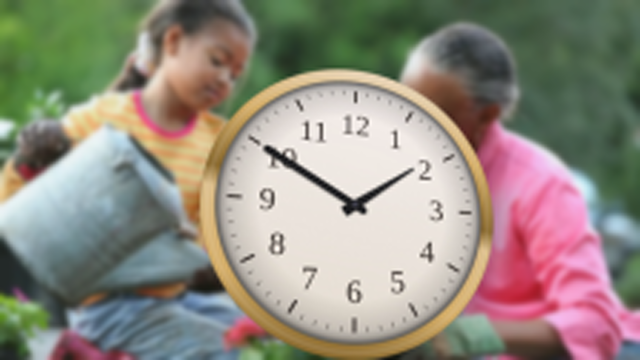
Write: 1:50
